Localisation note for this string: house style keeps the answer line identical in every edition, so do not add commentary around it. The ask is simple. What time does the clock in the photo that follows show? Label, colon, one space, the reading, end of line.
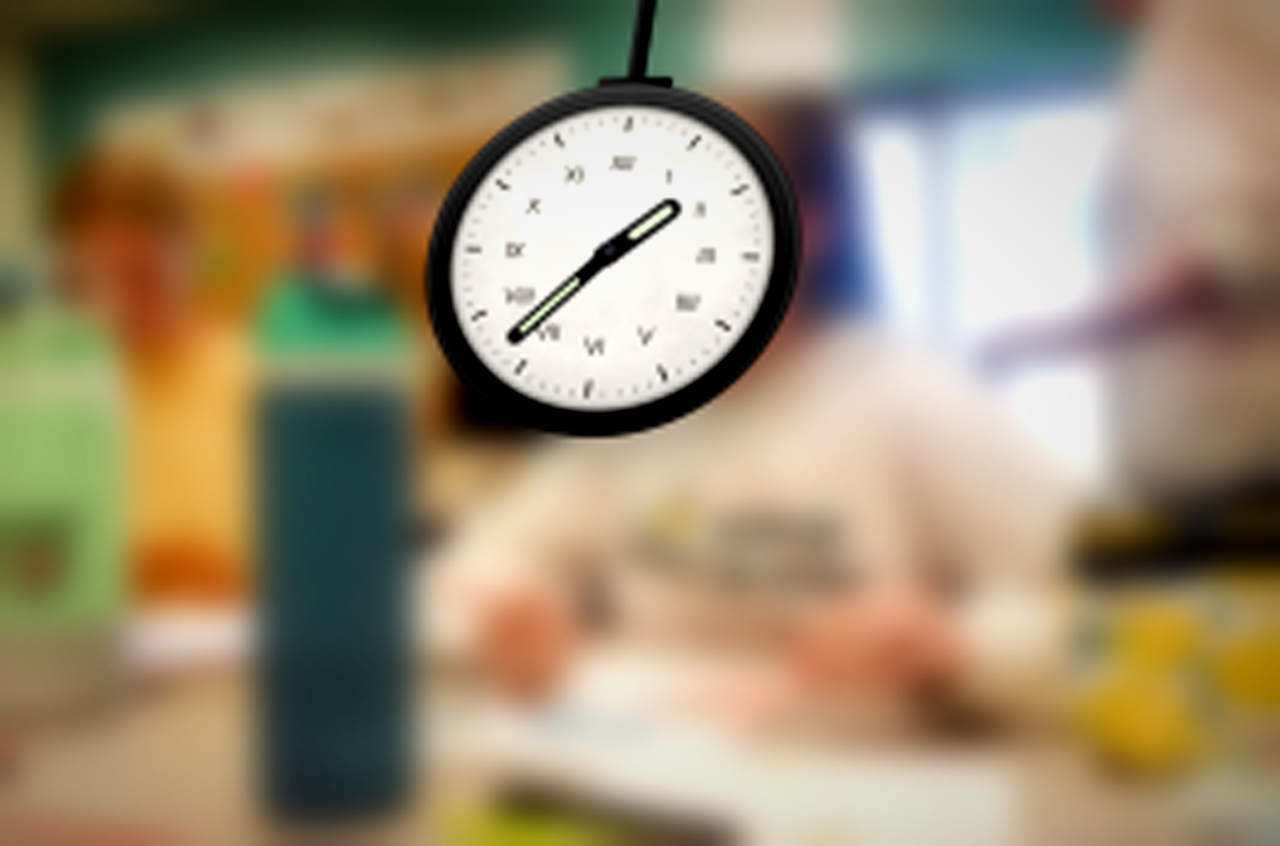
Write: 1:37
